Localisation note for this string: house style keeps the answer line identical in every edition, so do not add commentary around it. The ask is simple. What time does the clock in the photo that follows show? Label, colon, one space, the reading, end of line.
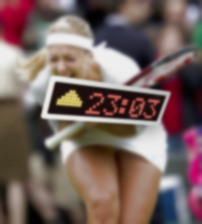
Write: 23:03
